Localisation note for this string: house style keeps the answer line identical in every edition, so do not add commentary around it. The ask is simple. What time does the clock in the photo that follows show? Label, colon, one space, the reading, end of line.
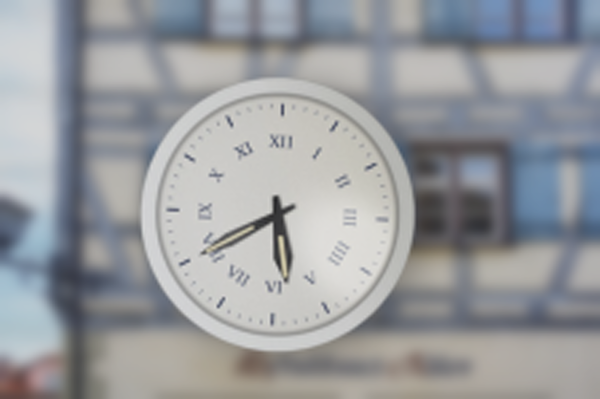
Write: 5:40
